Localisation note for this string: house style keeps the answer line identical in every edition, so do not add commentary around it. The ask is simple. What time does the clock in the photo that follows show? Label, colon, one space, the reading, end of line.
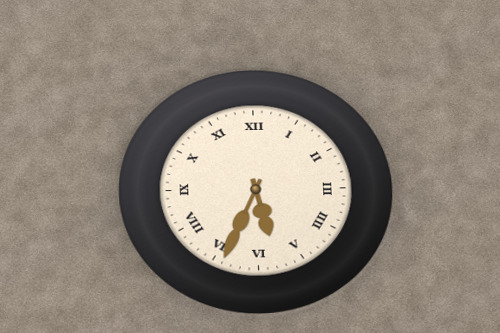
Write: 5:34
